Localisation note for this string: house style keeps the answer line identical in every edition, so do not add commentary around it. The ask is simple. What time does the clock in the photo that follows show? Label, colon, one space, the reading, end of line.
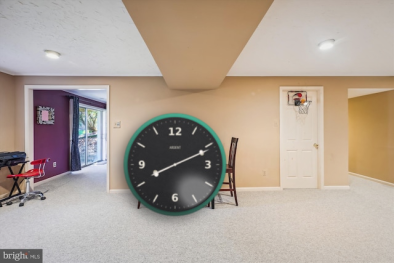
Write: 8:11
